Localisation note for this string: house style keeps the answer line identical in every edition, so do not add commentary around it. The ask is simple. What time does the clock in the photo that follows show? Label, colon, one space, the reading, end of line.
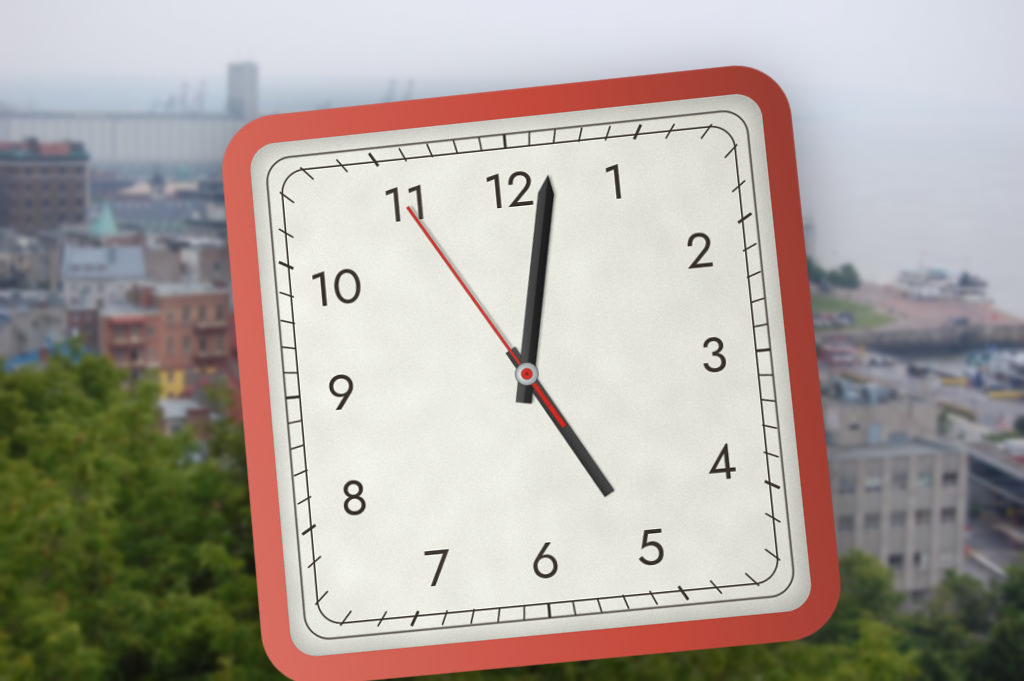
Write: 5:01:55
